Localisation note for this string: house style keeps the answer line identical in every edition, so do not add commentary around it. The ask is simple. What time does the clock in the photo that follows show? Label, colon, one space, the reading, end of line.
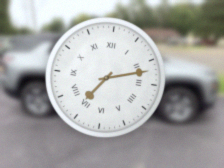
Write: 7:12
